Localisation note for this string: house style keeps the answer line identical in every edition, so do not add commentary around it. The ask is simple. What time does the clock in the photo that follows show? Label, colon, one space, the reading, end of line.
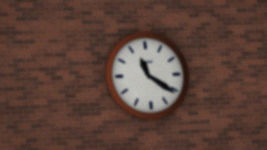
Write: 11:21
